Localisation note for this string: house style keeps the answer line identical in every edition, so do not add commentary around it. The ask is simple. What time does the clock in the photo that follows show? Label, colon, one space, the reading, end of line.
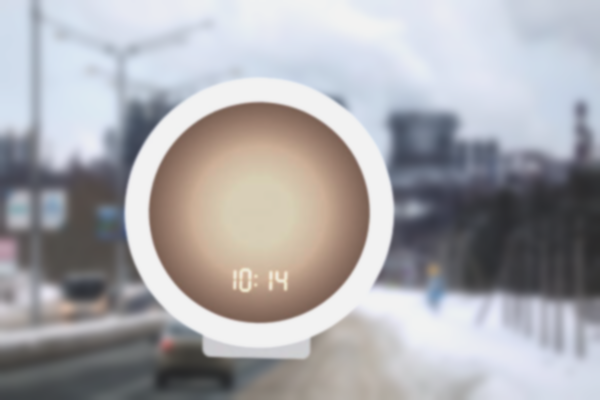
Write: 10:14
